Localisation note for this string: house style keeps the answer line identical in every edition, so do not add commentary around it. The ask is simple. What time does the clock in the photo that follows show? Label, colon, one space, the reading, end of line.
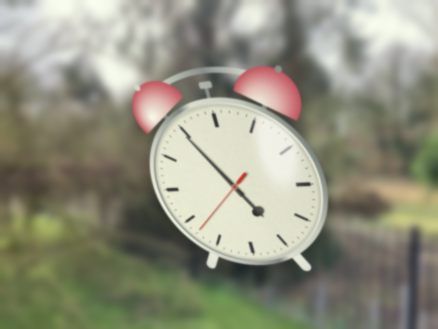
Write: 4:54:38
